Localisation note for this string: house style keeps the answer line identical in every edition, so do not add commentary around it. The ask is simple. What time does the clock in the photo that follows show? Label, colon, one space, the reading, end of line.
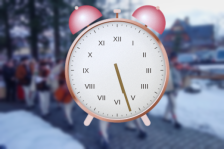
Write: 5:27
